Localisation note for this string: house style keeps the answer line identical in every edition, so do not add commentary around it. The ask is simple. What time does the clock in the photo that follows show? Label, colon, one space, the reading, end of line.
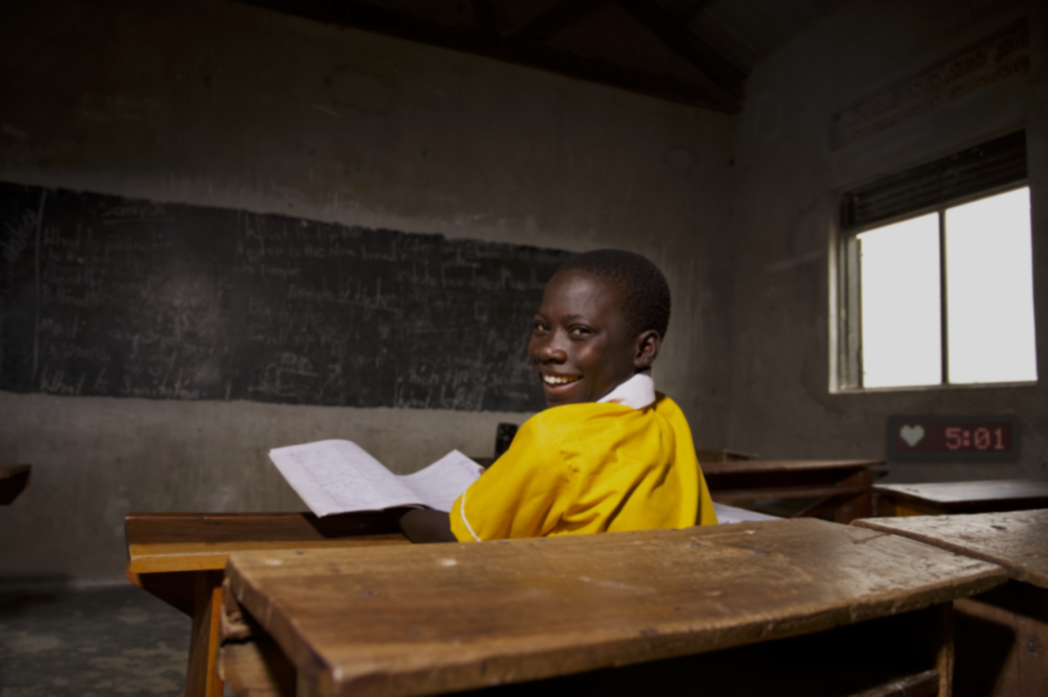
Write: 5:01
